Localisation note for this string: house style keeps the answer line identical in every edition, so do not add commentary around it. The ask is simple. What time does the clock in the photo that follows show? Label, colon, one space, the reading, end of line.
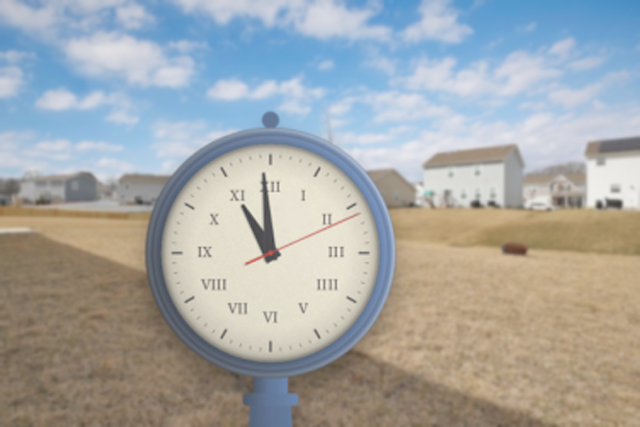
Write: 10:59:11
